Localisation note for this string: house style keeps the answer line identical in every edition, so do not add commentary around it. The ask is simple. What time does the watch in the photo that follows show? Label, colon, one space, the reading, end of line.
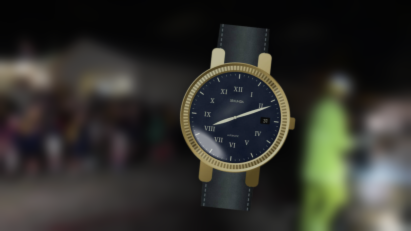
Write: 8:11
